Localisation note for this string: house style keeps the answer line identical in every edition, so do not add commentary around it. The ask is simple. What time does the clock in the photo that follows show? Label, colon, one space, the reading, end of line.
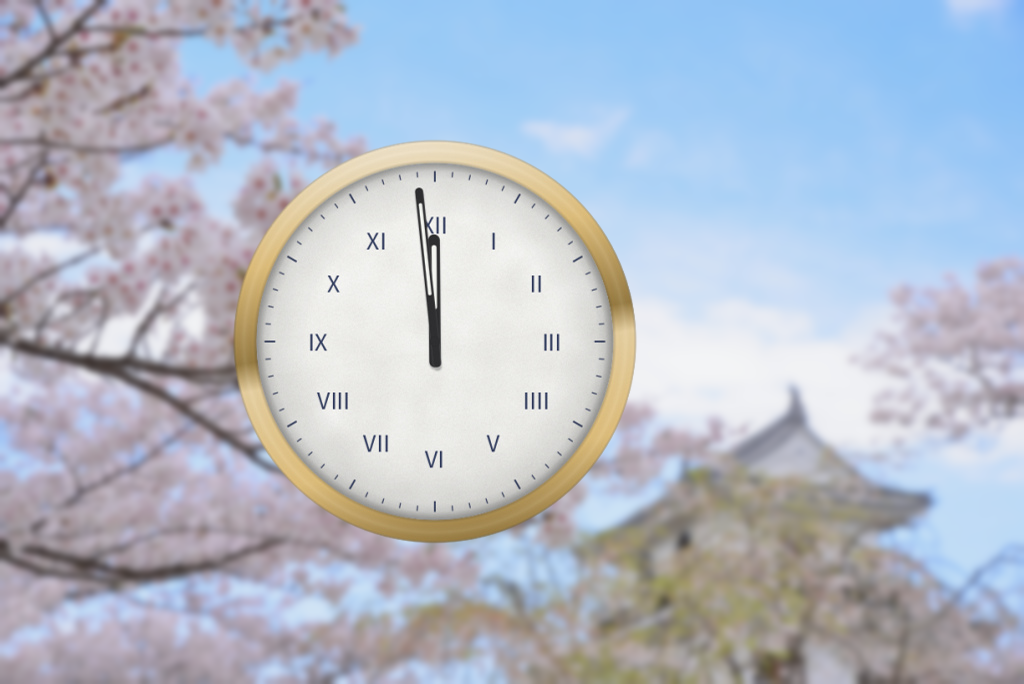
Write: 11:59
